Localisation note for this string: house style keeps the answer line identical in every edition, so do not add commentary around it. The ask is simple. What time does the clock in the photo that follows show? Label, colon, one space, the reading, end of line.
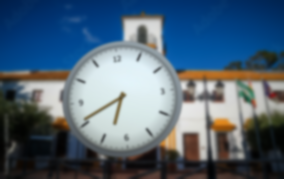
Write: 6:41
